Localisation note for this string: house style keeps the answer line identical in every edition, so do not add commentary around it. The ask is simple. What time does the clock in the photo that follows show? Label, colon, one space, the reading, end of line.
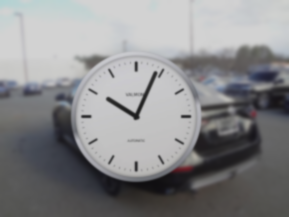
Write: 10:04
